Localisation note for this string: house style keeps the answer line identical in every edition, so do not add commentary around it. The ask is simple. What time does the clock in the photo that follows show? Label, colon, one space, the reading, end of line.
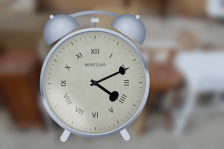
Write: 4:11
